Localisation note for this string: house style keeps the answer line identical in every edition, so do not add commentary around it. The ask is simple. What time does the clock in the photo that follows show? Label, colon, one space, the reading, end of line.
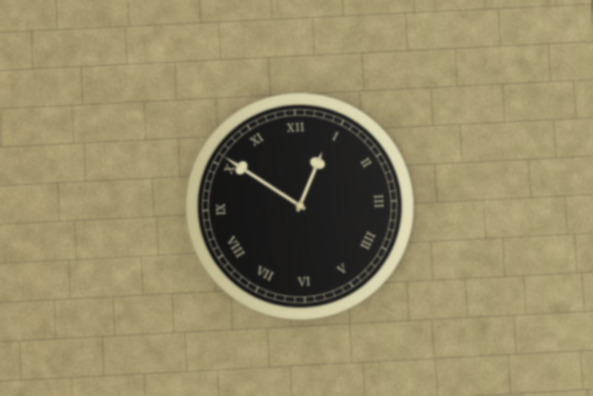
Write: 12:51
